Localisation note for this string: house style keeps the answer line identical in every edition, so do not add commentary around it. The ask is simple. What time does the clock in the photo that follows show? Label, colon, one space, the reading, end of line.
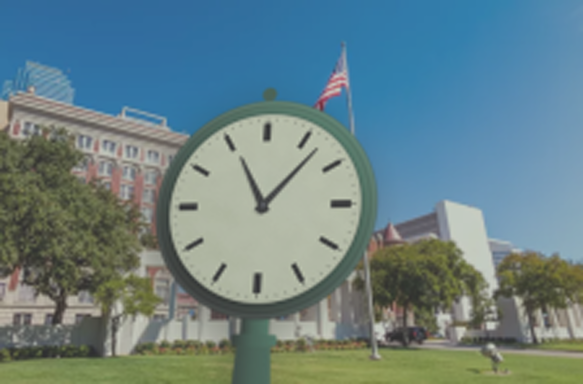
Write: 11:07
